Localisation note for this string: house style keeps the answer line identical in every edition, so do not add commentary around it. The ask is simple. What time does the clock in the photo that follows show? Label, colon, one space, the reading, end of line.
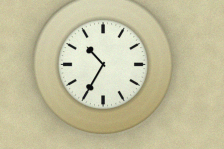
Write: 10:35
